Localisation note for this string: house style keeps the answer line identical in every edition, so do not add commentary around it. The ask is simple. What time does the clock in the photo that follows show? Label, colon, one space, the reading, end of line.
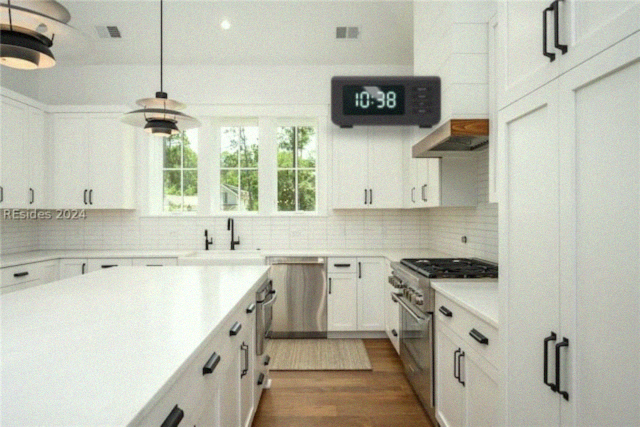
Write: 10:38
